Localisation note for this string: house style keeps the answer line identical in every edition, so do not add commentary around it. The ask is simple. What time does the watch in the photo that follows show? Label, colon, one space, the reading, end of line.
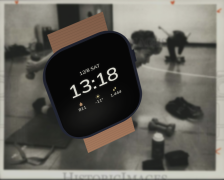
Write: 13:18
